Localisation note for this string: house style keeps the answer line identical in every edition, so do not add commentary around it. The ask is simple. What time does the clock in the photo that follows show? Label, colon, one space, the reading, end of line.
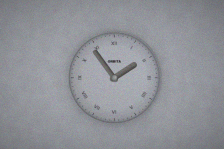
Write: 1:54
